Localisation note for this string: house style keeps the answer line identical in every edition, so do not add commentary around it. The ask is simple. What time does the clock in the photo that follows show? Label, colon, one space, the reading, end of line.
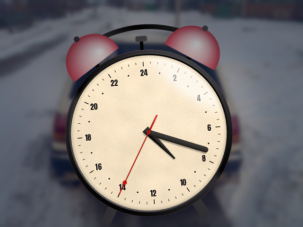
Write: 9:18:35
